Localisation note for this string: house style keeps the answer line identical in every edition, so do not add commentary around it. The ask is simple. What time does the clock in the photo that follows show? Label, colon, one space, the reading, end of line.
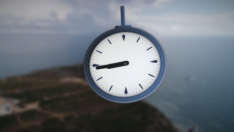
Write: 8:44
